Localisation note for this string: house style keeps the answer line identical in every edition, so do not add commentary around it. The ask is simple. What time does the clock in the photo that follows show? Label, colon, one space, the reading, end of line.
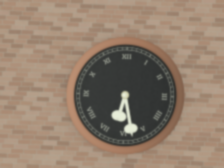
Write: 6:28
